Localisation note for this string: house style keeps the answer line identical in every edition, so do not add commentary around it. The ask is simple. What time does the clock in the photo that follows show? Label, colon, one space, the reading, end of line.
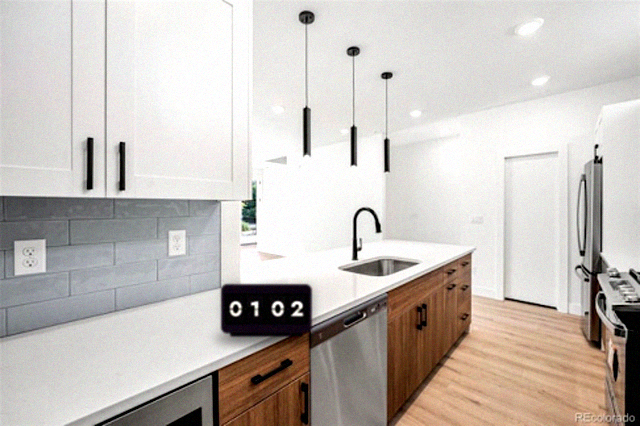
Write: 1:02
